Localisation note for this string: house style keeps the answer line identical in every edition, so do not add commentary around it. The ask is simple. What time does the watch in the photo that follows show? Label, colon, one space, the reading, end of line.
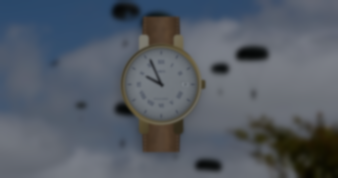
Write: 9:56
